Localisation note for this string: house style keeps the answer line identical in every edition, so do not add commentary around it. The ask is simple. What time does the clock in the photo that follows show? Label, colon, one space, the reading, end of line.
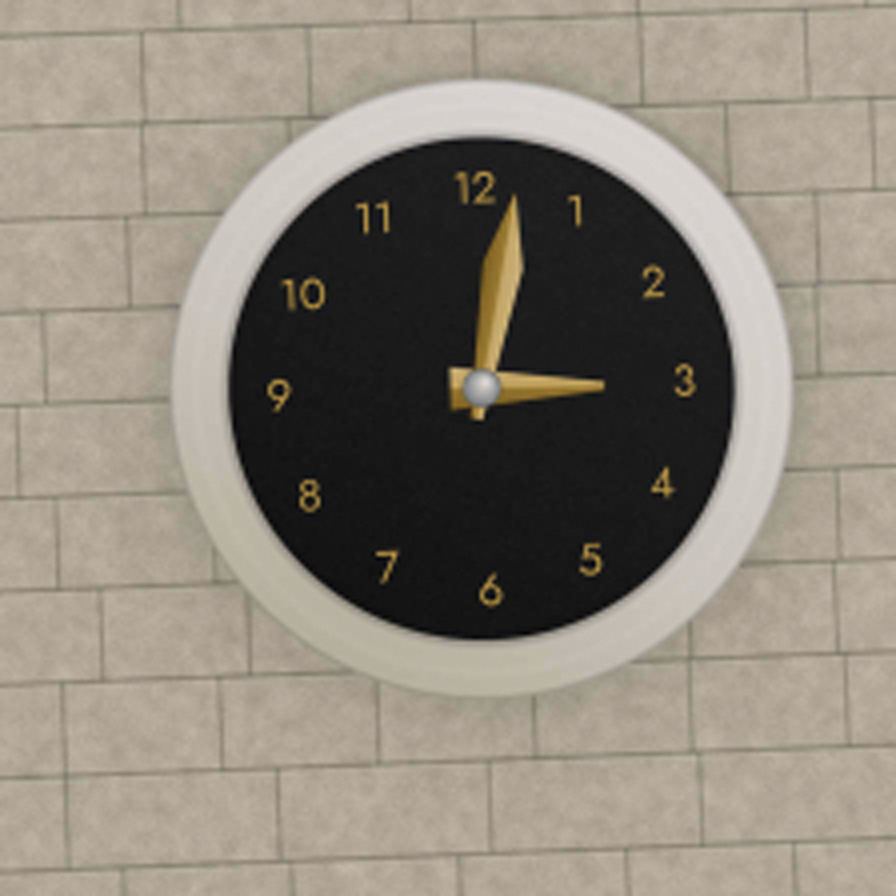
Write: 3:02
